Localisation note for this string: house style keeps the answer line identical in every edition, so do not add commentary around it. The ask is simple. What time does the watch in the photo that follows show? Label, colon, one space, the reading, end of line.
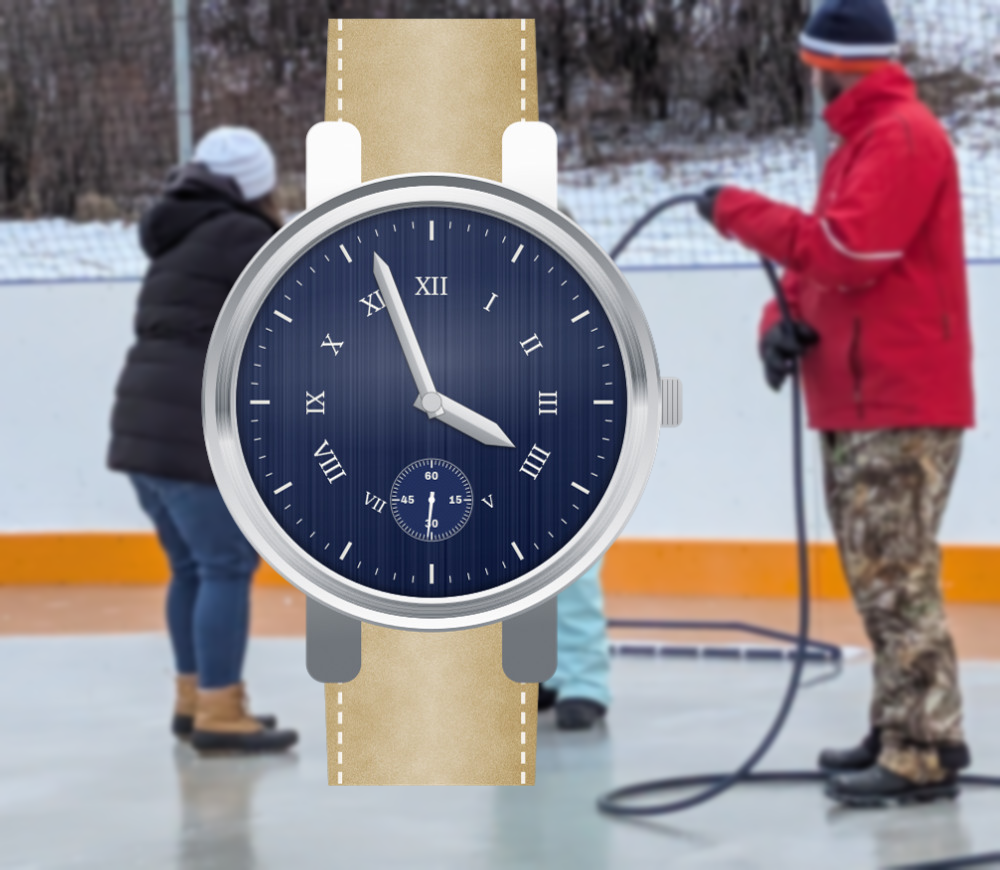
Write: 3:56:31
